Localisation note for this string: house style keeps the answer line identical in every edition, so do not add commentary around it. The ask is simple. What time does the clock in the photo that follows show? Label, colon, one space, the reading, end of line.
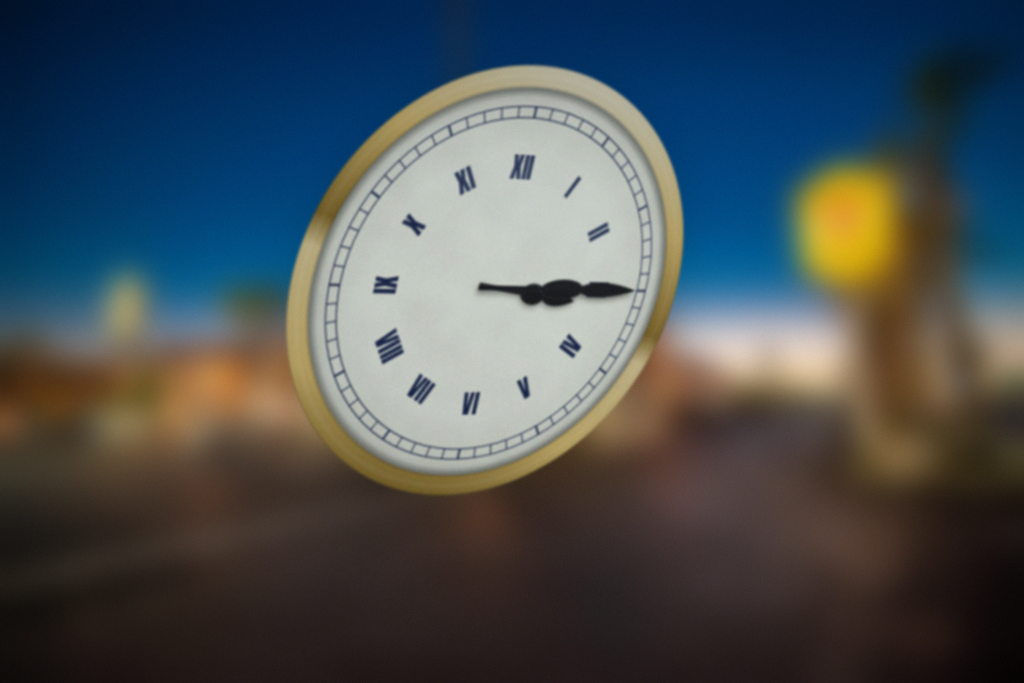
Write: 3:15
